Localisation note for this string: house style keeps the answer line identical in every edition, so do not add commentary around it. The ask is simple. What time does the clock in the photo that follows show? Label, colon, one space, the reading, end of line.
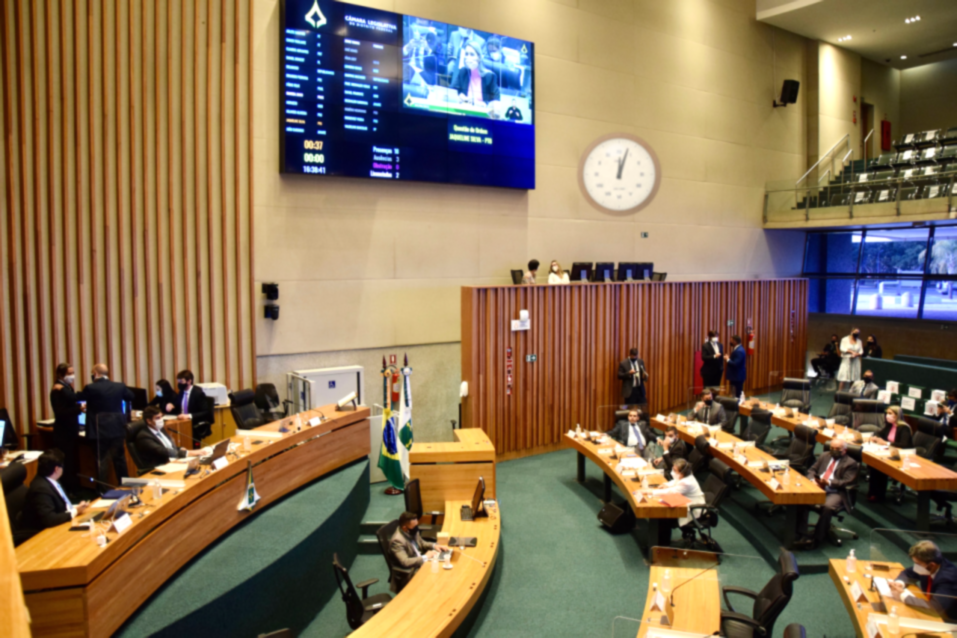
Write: 12:03
